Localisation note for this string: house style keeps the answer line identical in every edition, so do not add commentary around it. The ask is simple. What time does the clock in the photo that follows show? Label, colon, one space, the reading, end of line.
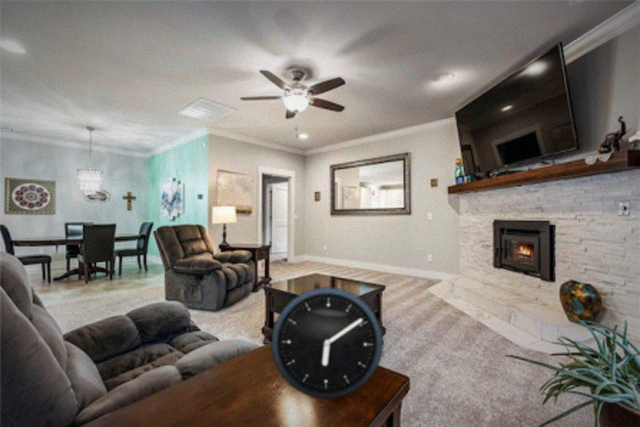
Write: 6:09
